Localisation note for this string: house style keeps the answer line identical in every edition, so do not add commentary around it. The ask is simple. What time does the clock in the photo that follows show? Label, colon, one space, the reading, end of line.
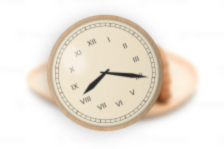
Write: 8:20
